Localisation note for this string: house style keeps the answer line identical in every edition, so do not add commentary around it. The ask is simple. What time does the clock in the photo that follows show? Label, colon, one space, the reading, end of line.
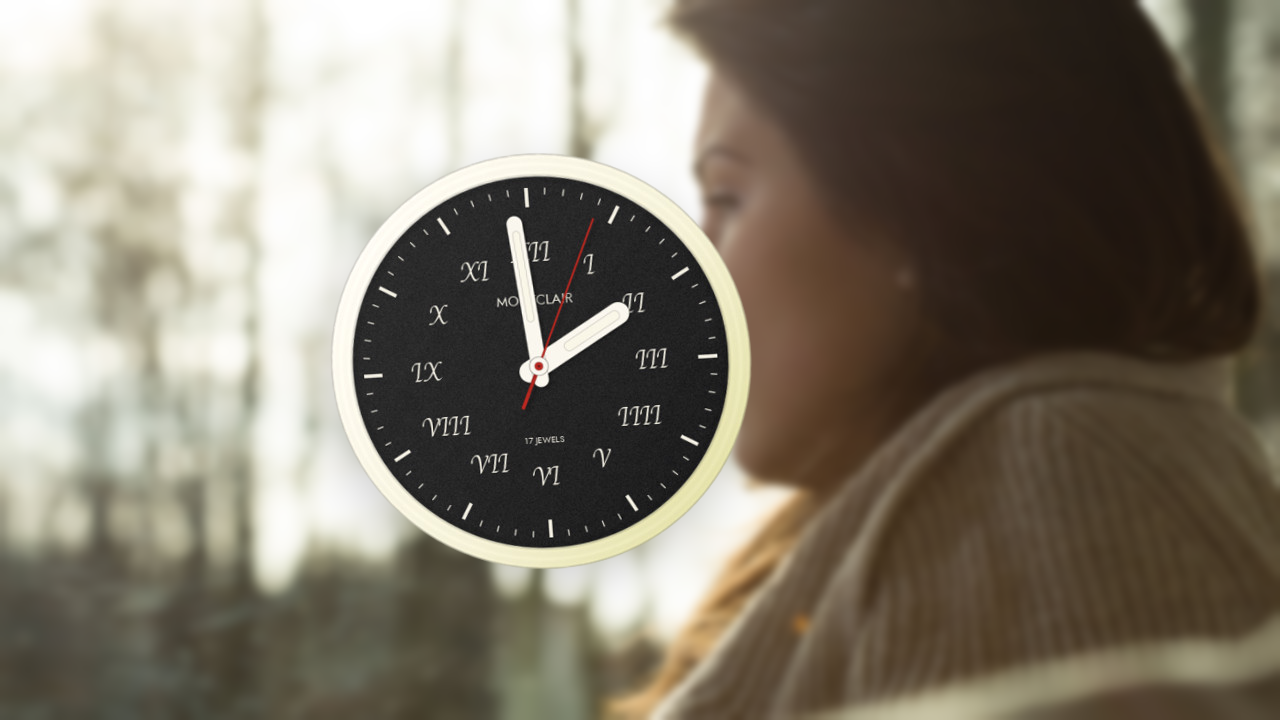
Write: 1:59:04
